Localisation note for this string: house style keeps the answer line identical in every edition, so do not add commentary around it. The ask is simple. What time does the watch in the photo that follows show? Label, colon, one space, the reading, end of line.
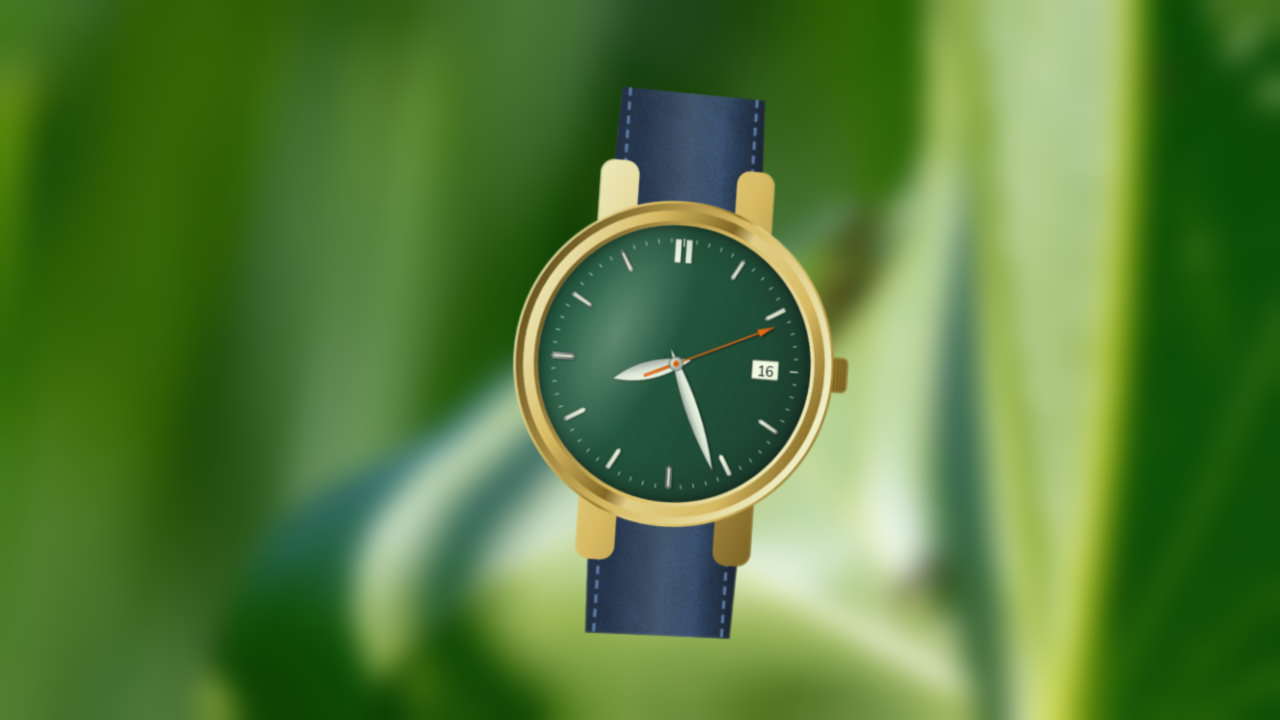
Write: 8:26:11
